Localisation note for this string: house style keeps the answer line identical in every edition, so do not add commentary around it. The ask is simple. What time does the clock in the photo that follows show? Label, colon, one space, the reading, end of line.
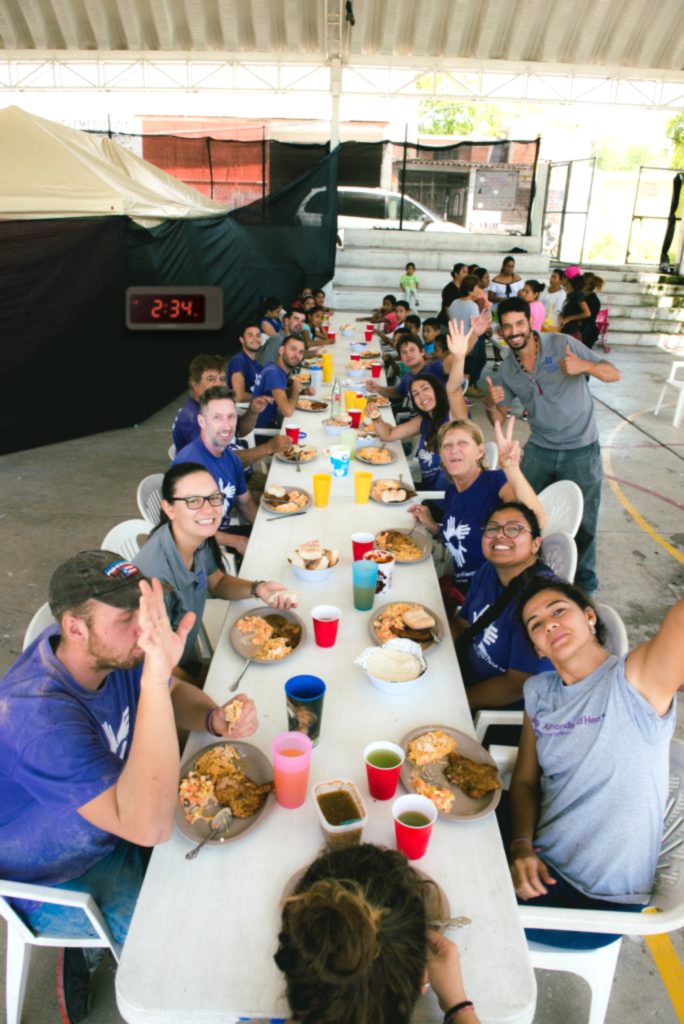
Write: 2:34
